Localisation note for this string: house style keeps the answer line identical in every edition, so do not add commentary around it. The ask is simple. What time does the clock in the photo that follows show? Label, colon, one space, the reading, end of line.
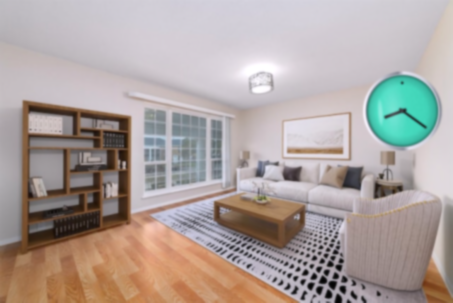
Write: 8:21
